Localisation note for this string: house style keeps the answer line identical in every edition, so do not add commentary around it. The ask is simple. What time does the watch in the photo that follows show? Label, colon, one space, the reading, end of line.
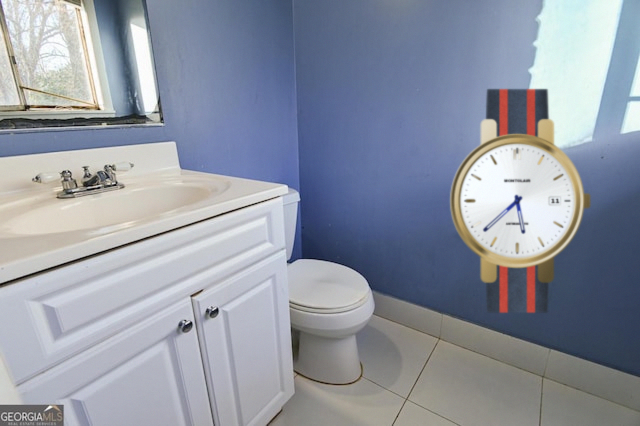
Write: 5:38
